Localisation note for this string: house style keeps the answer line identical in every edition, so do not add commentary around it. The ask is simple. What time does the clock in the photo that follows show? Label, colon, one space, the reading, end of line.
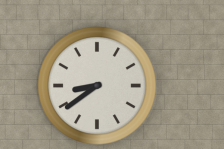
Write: 8:39
